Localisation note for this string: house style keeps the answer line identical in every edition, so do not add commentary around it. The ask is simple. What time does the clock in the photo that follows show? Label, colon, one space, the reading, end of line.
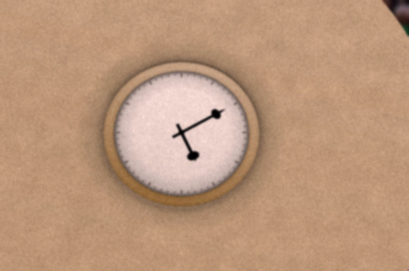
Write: 5:10
